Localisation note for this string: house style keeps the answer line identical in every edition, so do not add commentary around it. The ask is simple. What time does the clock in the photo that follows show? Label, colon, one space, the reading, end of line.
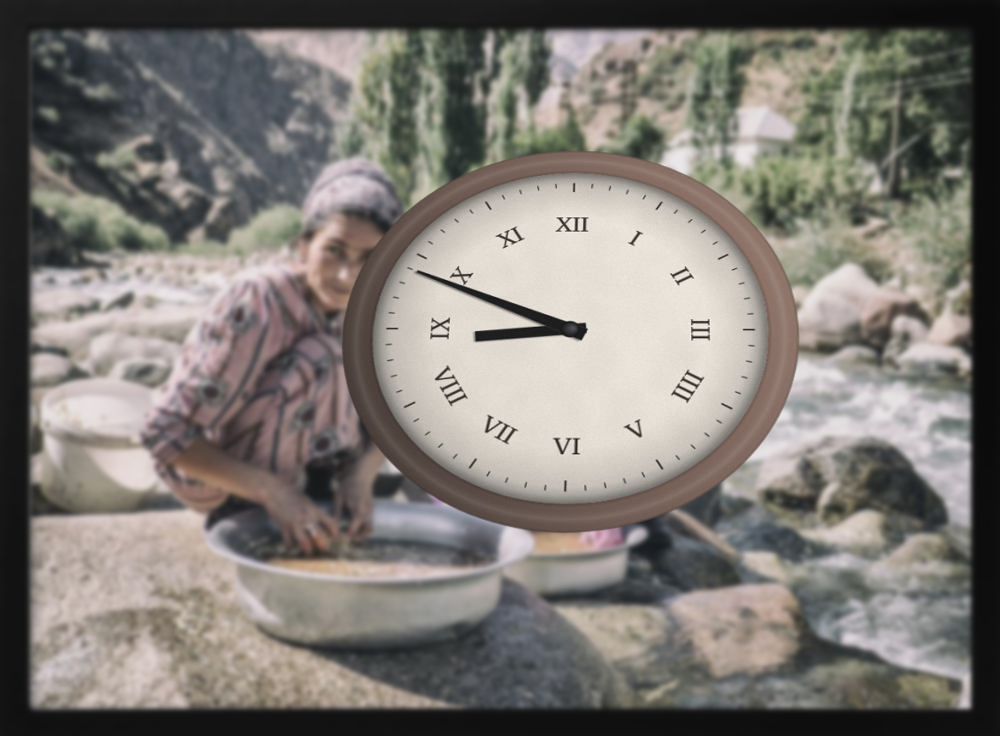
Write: 8:49
